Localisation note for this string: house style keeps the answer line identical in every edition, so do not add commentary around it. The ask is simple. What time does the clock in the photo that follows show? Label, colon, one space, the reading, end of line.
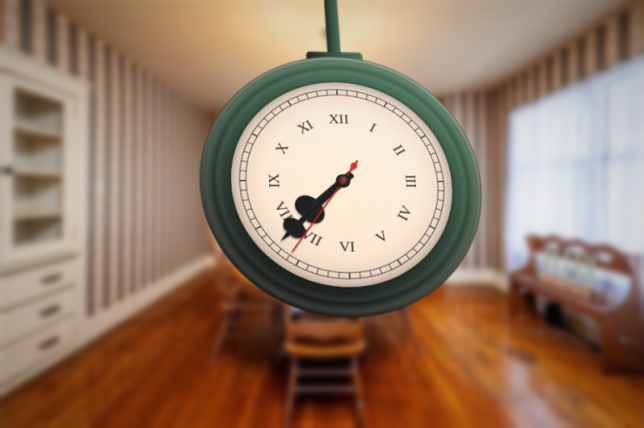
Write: 7:37:36
